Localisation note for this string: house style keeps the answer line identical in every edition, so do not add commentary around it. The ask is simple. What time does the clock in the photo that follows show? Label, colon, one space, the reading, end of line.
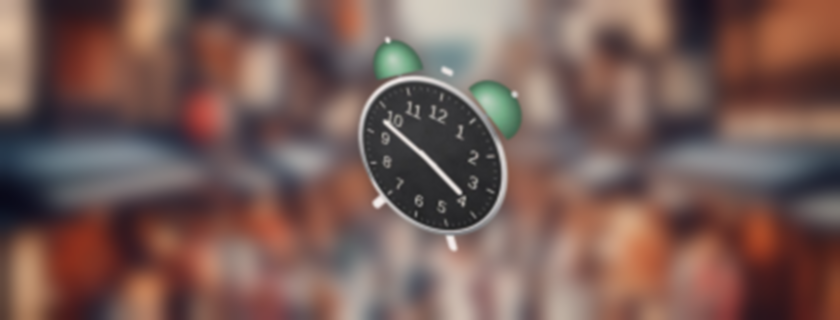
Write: 3:48
